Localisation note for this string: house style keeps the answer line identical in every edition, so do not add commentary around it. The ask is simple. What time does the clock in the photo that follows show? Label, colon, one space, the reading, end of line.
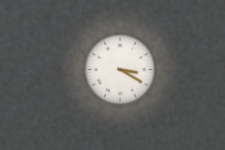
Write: 3:20
